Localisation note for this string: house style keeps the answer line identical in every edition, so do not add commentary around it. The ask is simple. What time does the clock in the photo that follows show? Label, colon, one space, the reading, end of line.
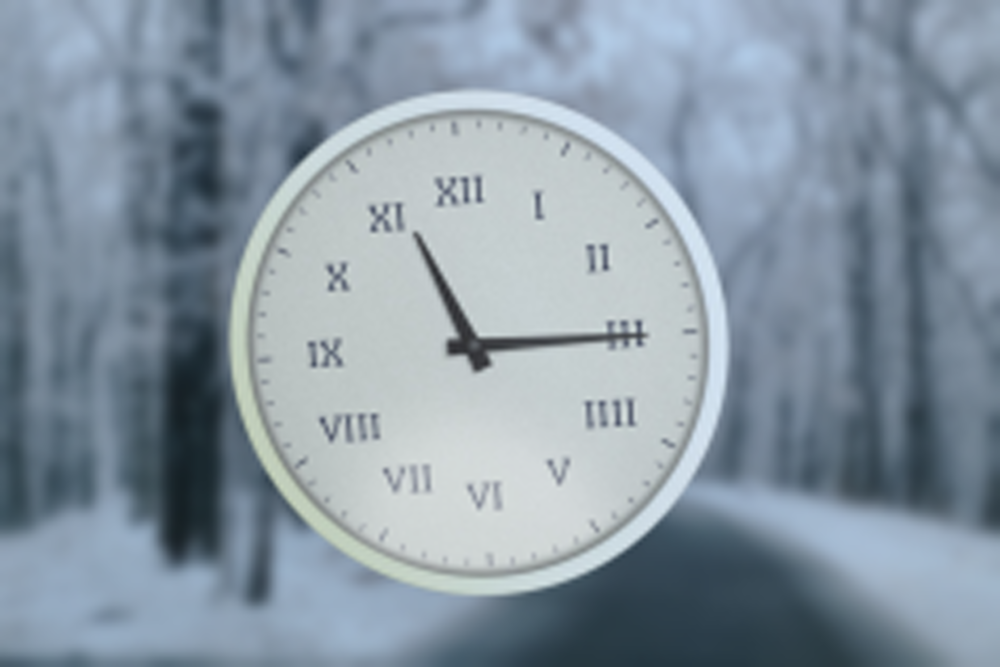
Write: 11:15
